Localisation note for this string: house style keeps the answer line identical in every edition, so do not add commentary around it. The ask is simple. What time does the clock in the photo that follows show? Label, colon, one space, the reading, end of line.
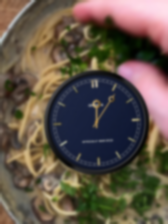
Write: 12:06
